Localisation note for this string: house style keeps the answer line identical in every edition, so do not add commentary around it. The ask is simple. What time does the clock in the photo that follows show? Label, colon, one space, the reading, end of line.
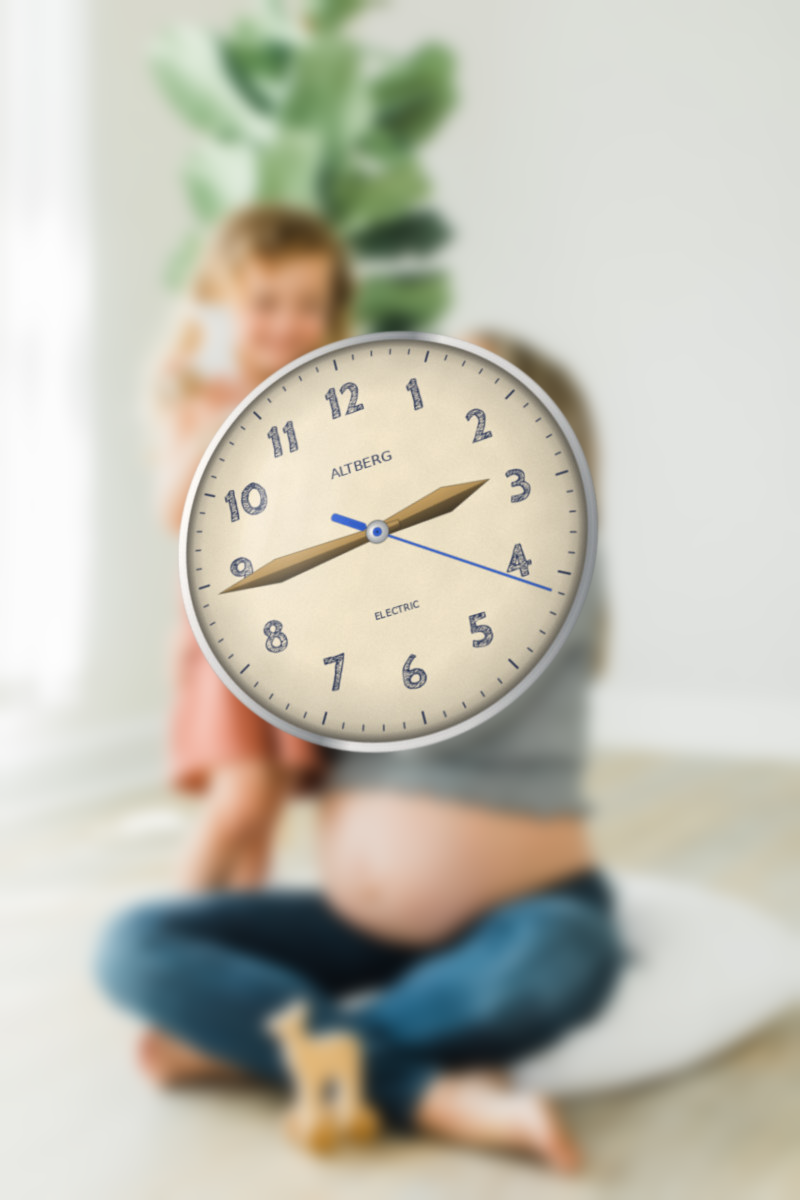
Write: 2:44:21
